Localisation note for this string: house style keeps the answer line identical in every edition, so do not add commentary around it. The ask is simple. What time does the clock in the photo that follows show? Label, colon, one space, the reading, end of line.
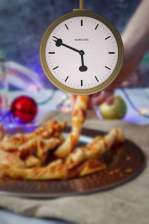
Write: 5:49
